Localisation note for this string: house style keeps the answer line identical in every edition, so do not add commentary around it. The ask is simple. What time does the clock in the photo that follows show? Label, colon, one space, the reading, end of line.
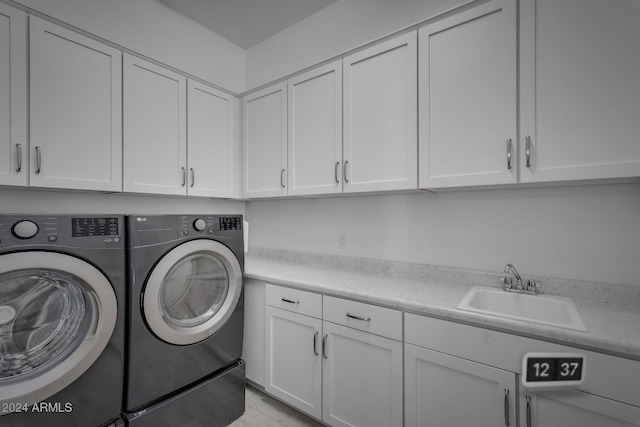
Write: 12:37
